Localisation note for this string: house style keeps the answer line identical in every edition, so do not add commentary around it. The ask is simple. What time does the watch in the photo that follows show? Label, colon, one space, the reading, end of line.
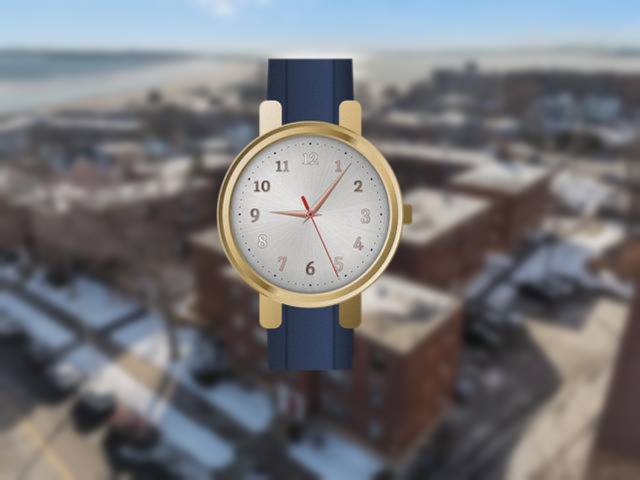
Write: 9:06:26
